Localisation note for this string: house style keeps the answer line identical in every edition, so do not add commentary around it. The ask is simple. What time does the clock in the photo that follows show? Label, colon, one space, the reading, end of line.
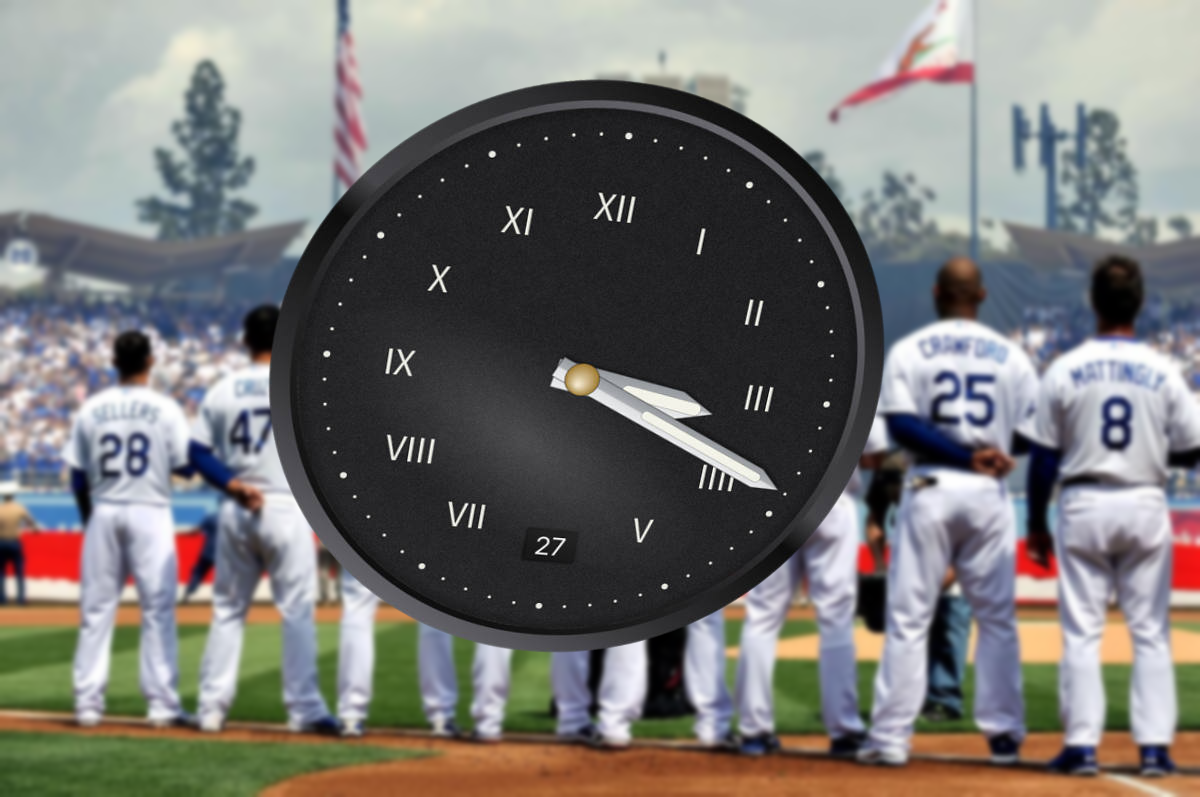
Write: 3:19
